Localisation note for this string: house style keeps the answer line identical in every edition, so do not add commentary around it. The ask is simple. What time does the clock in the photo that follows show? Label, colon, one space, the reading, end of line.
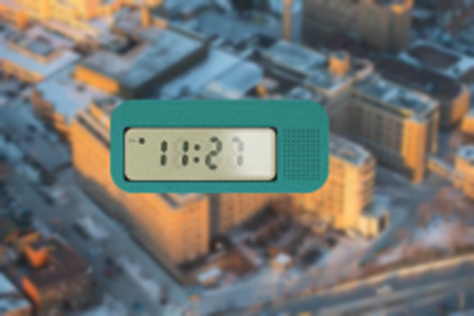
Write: 11:27
